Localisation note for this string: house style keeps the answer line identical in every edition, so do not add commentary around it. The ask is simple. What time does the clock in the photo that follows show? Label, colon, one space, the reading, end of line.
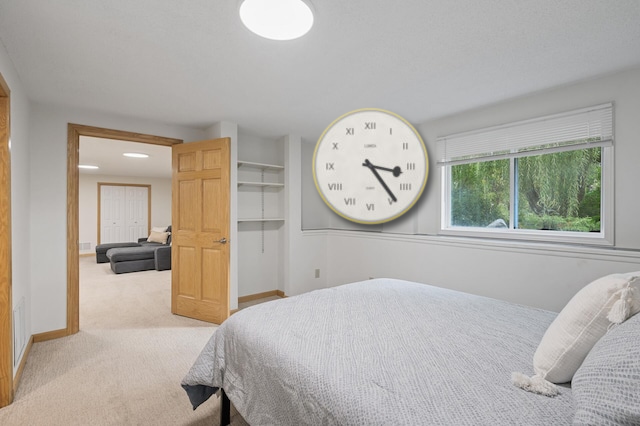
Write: 3:24
